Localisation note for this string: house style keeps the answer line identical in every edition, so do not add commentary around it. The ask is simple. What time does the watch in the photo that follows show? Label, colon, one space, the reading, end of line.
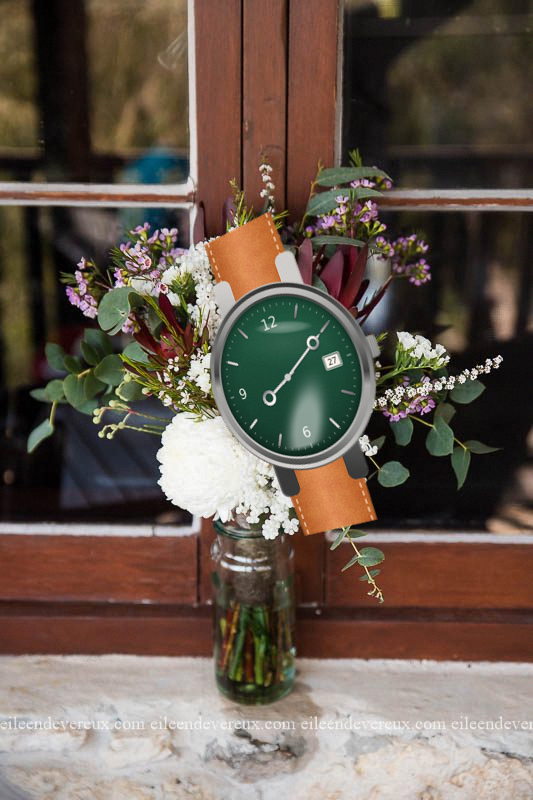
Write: 8:10
